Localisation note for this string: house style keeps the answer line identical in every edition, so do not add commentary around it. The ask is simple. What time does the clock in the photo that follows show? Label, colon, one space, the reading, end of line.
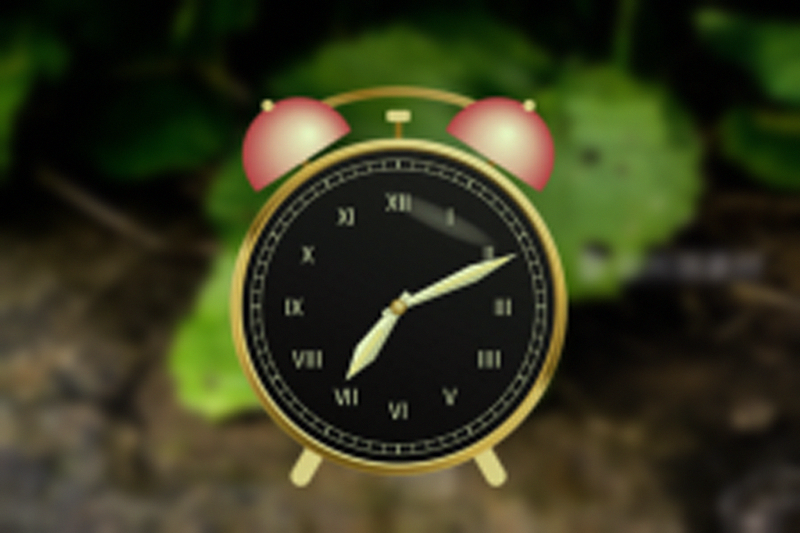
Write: 7:11
